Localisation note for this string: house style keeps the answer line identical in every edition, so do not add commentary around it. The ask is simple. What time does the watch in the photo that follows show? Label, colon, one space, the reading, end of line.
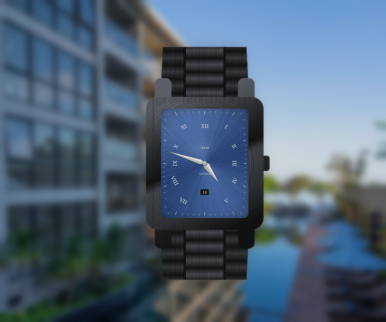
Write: 4:48
